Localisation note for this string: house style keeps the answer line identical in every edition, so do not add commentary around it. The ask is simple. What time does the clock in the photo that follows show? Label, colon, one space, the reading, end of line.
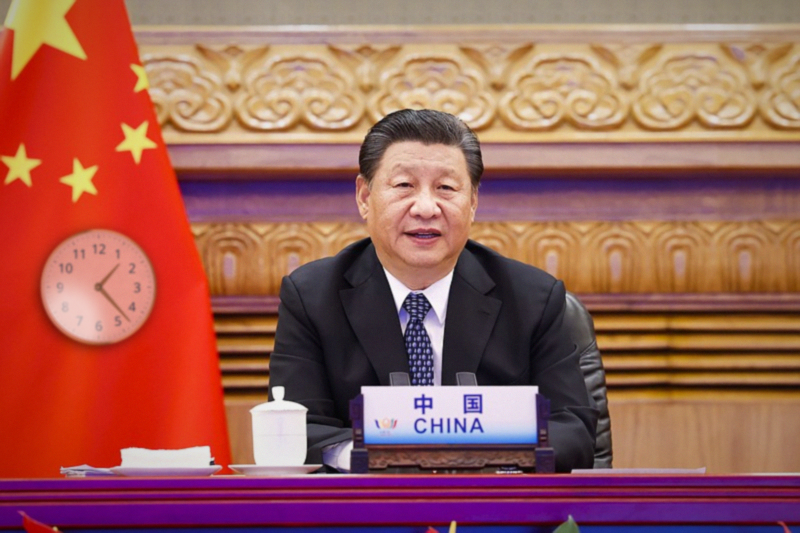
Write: 1:23
